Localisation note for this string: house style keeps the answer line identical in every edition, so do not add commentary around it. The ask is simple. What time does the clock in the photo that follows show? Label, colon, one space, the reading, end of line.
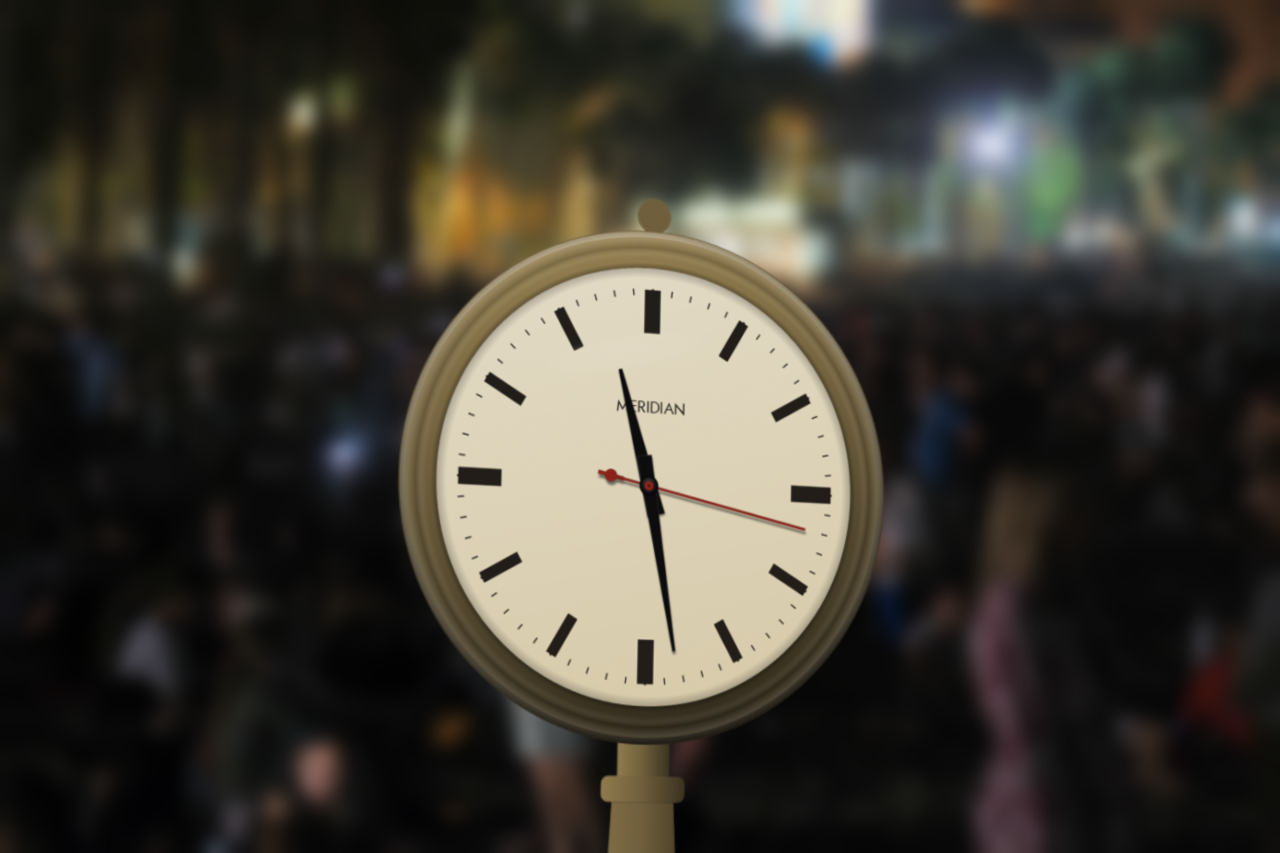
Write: 11:28:17
